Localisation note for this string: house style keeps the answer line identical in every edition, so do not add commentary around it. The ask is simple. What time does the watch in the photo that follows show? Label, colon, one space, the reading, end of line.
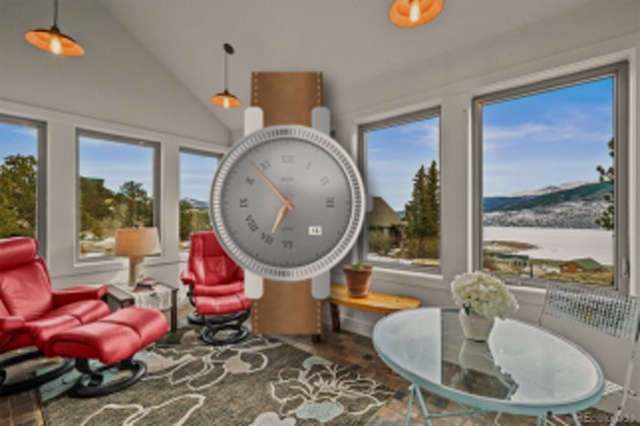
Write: 6:53
